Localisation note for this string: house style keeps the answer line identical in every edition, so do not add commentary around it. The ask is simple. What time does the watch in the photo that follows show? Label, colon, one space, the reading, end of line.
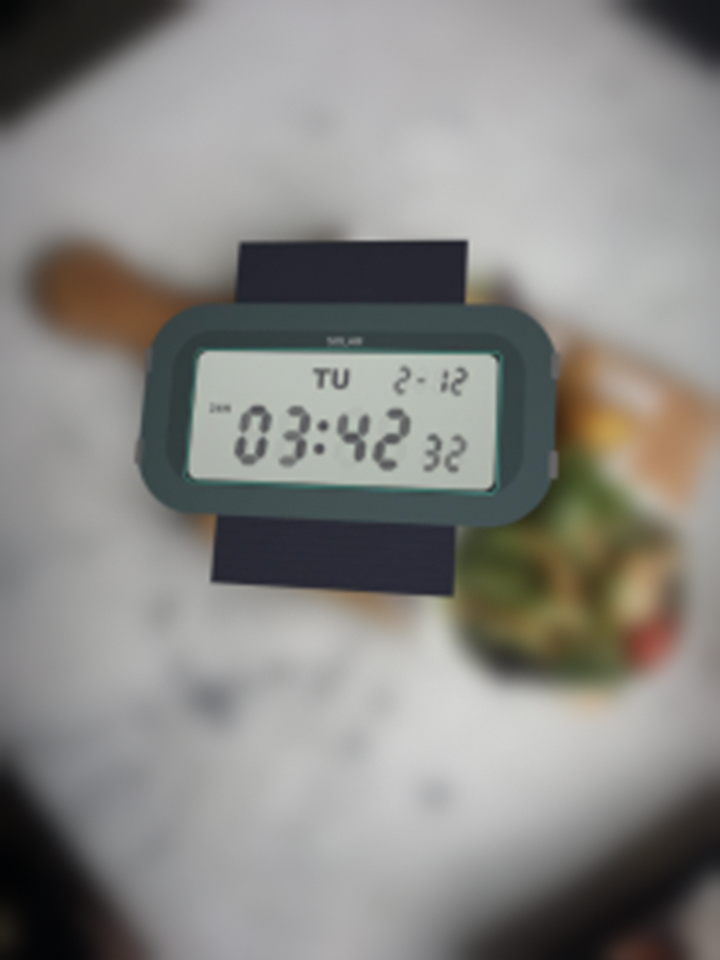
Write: 3:42:32
